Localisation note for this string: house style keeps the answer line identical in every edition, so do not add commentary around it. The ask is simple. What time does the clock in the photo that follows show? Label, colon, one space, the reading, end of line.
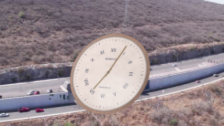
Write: 7:04
